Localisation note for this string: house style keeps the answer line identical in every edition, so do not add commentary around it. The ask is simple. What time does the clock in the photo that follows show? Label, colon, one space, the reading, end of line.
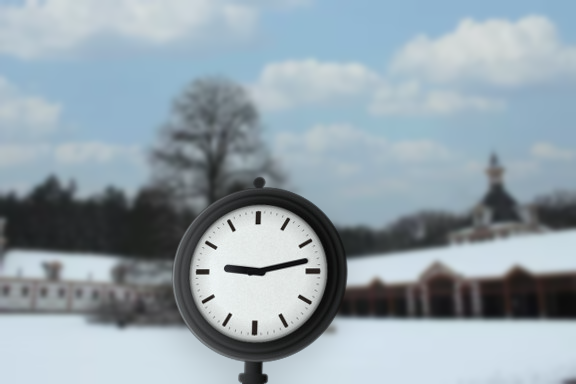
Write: 9:13
